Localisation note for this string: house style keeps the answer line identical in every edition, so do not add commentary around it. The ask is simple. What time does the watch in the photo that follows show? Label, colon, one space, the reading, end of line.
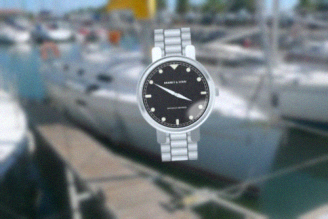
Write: 3:50
